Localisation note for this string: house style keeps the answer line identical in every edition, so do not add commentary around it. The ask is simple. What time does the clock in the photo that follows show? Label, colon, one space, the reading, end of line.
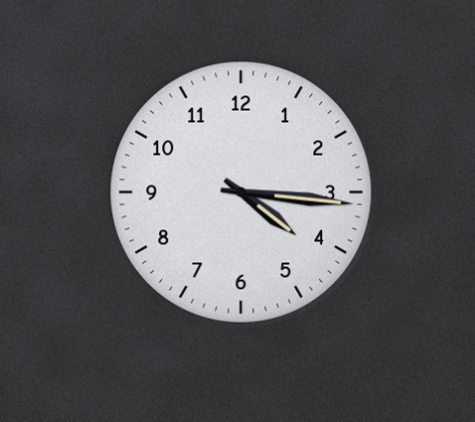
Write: 4:16
